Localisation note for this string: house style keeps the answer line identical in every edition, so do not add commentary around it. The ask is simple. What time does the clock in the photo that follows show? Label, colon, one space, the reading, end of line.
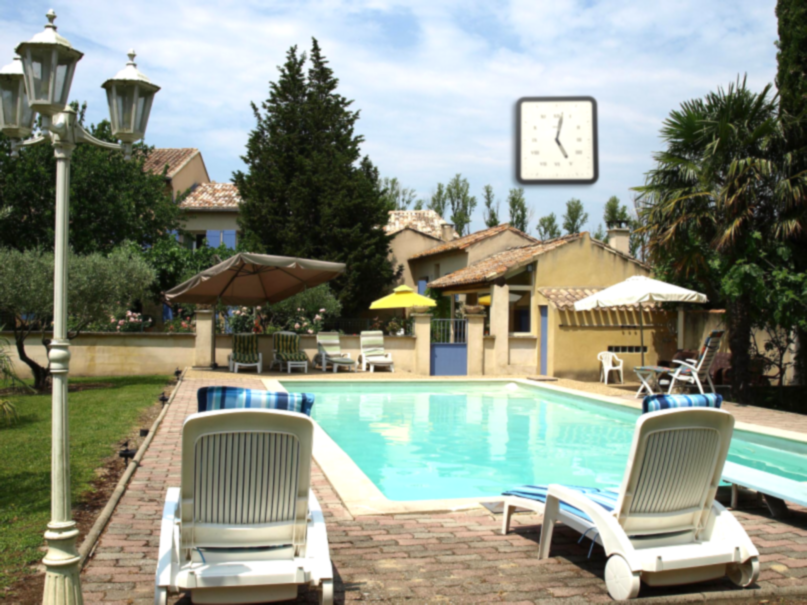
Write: 5:02
